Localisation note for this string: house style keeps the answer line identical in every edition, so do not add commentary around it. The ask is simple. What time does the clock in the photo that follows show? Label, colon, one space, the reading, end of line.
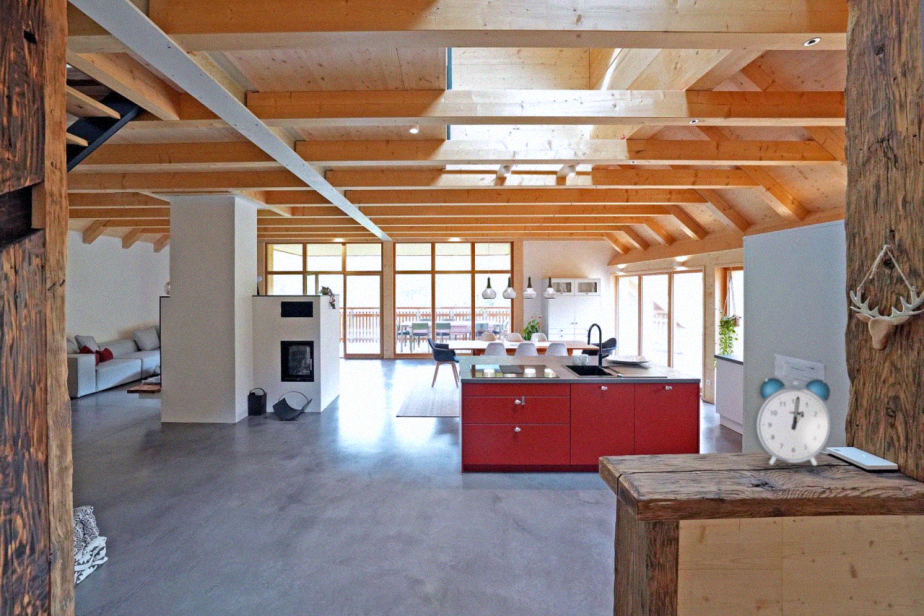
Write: 1:01
